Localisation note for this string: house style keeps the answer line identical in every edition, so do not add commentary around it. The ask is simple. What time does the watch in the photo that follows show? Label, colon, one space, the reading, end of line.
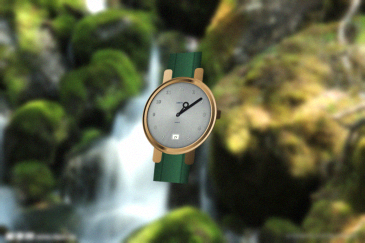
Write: 1:09
